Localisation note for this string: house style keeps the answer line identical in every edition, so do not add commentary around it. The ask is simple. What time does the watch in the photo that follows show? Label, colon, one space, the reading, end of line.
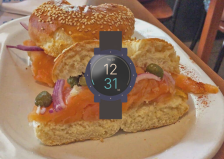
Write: 12:31
